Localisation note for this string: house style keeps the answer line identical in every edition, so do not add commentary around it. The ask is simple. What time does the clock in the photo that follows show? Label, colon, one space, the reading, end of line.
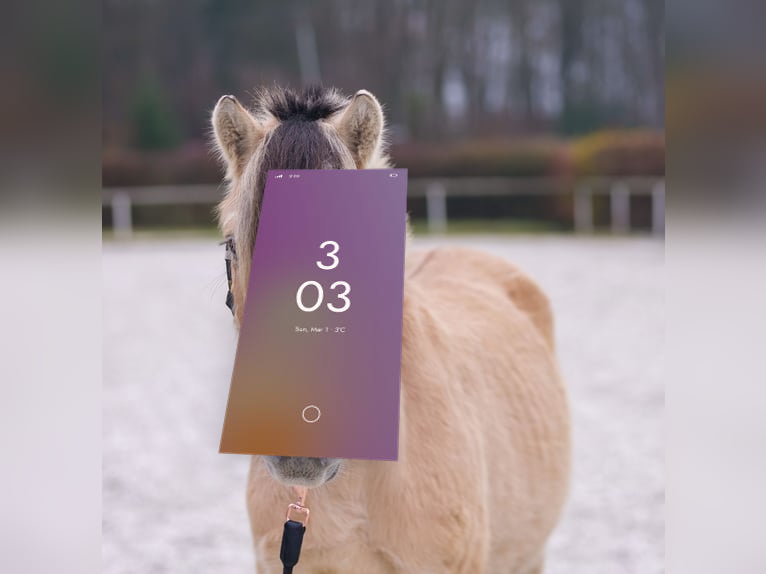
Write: 3:03
